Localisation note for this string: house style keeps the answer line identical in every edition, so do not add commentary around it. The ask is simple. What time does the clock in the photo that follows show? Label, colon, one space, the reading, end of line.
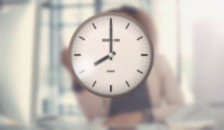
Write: 8:00
